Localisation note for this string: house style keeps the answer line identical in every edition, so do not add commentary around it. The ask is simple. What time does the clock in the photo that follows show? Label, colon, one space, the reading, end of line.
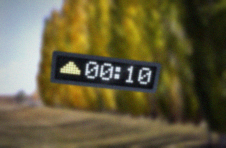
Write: 0:10
